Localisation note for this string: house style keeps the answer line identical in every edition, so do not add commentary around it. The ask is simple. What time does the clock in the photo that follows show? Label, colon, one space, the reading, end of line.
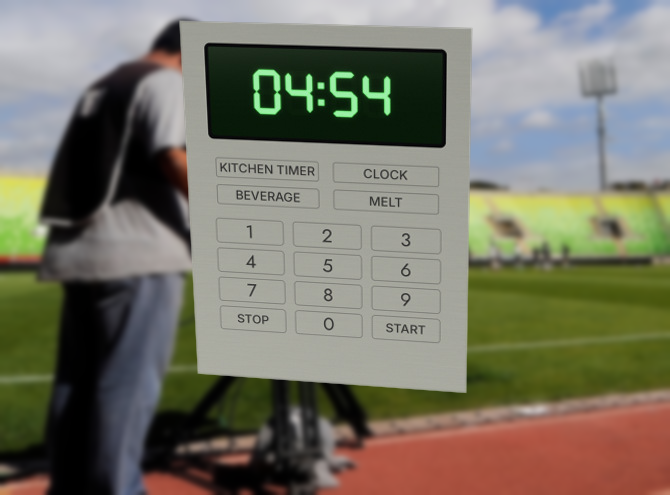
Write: 4:54
